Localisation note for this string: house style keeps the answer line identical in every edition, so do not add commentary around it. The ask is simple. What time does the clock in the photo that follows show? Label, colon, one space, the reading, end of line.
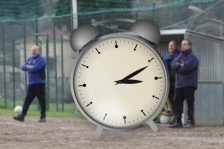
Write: 3:11
